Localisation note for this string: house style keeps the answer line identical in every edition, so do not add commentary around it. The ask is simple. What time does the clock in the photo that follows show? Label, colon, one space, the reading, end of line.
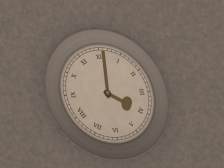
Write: 4:01
